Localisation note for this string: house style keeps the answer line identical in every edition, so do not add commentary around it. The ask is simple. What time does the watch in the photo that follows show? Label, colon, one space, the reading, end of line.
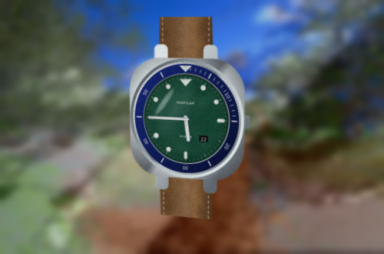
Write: 5:45
